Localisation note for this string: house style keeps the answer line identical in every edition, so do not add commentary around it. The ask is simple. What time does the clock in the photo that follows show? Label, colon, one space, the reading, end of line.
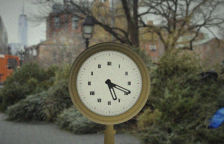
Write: 5:19
